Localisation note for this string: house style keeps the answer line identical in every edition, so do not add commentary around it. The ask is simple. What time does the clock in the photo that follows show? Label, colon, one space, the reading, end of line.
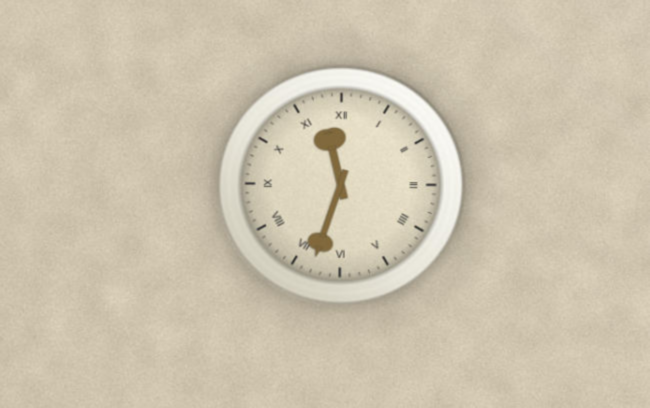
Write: 11:33
